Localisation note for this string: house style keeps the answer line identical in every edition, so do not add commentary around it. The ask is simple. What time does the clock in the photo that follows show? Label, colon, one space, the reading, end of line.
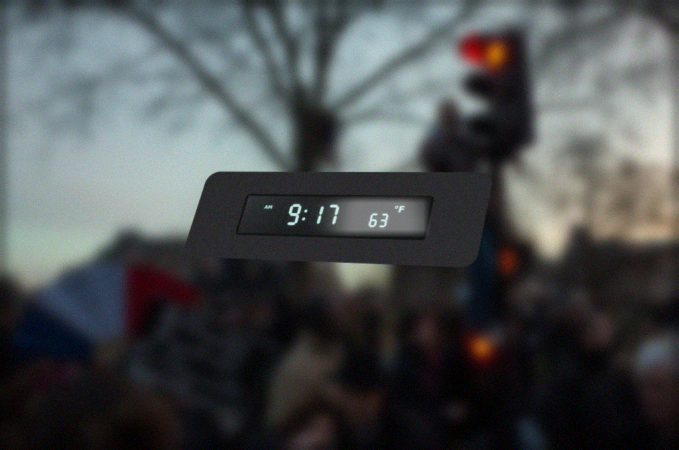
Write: 9:17
